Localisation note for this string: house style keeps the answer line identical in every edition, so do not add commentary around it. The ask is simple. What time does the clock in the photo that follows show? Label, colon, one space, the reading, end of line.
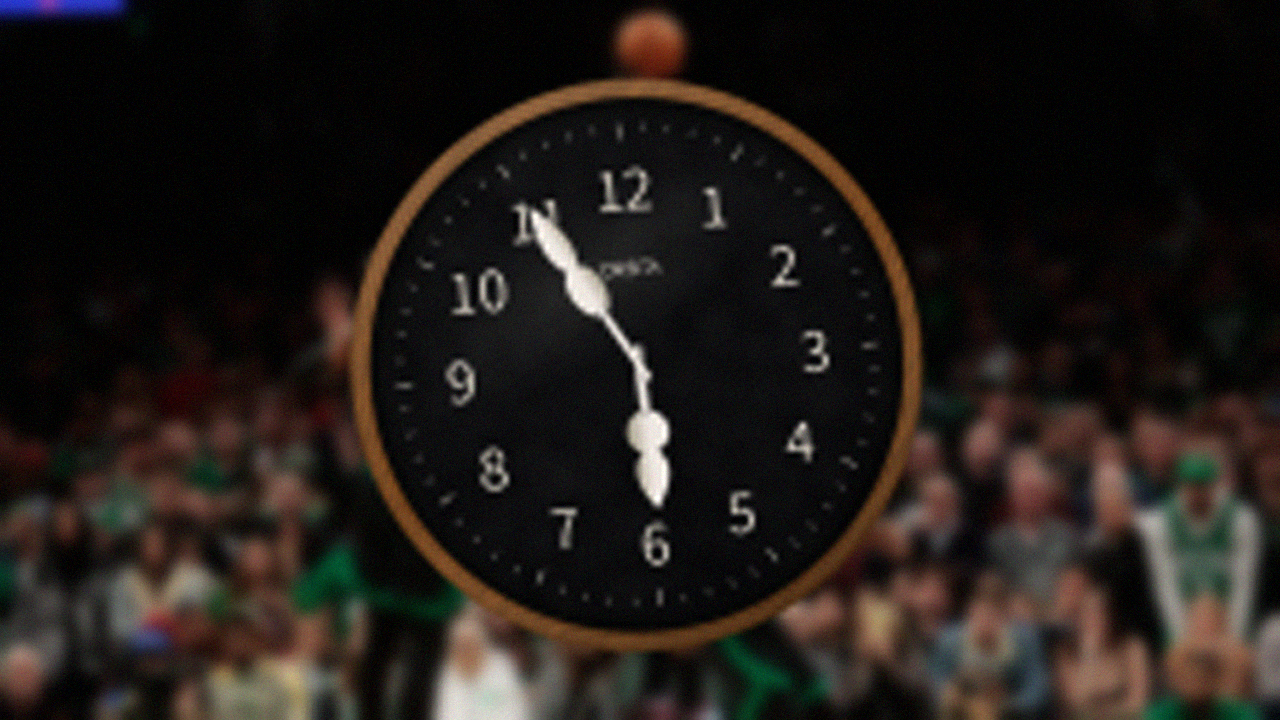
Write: 5:55
